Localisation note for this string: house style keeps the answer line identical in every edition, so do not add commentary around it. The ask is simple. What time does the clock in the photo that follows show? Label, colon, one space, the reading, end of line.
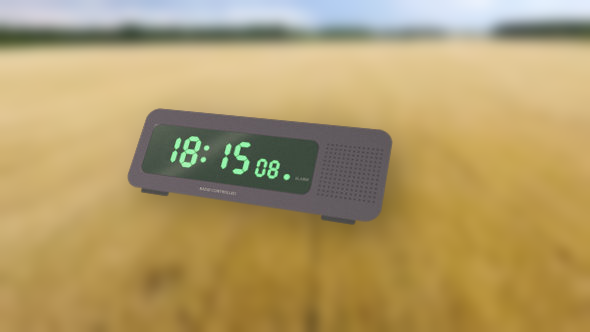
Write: 18:15:08
